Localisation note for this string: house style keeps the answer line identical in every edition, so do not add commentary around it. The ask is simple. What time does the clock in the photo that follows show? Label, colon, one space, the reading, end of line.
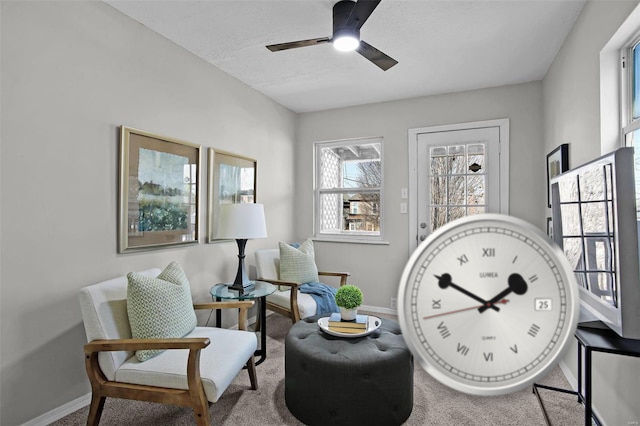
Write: 1:49:43
